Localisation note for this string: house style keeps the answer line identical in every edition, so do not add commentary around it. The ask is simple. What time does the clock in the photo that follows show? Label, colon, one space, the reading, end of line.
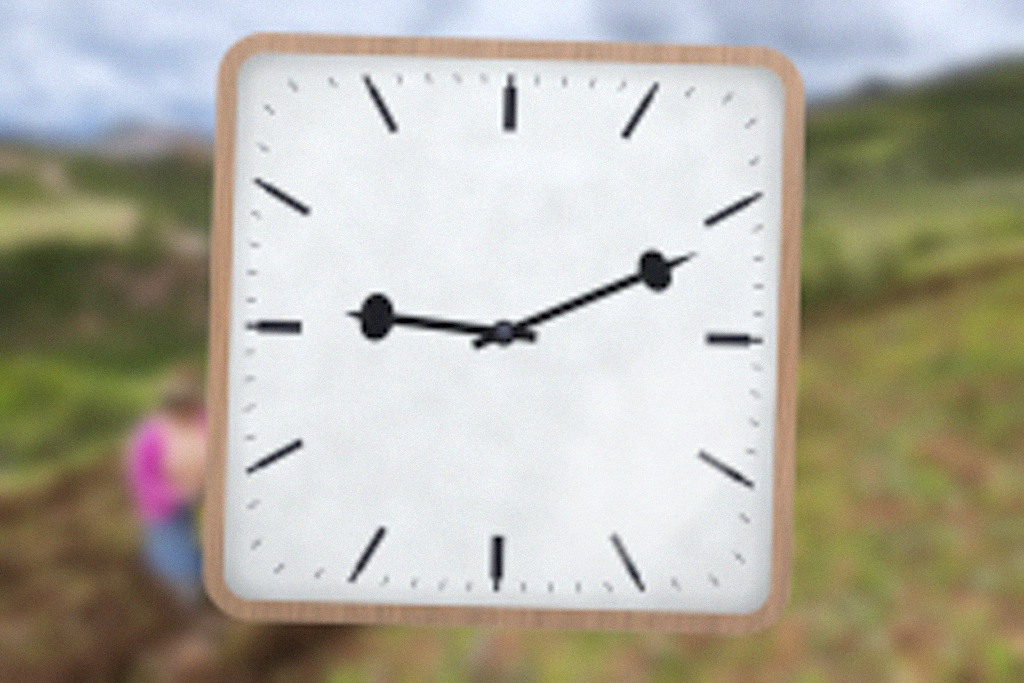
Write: 9:11
